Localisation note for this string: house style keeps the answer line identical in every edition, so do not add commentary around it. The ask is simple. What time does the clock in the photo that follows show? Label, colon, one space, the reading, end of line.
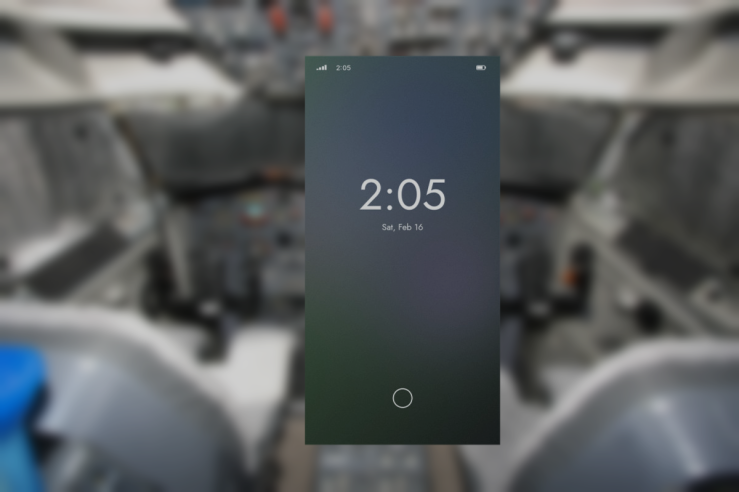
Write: 2:05
